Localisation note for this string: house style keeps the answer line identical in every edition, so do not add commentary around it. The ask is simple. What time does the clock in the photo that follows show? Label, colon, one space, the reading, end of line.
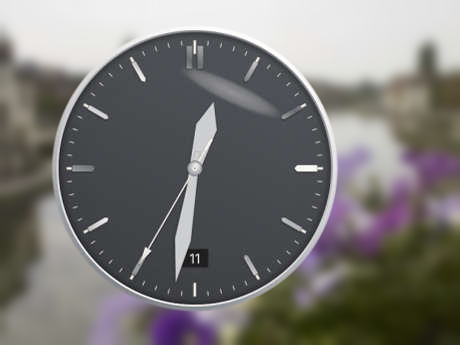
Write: 12:31:35
